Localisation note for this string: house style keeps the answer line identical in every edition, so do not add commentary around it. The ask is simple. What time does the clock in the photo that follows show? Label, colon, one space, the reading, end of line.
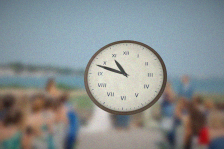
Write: 10:48
